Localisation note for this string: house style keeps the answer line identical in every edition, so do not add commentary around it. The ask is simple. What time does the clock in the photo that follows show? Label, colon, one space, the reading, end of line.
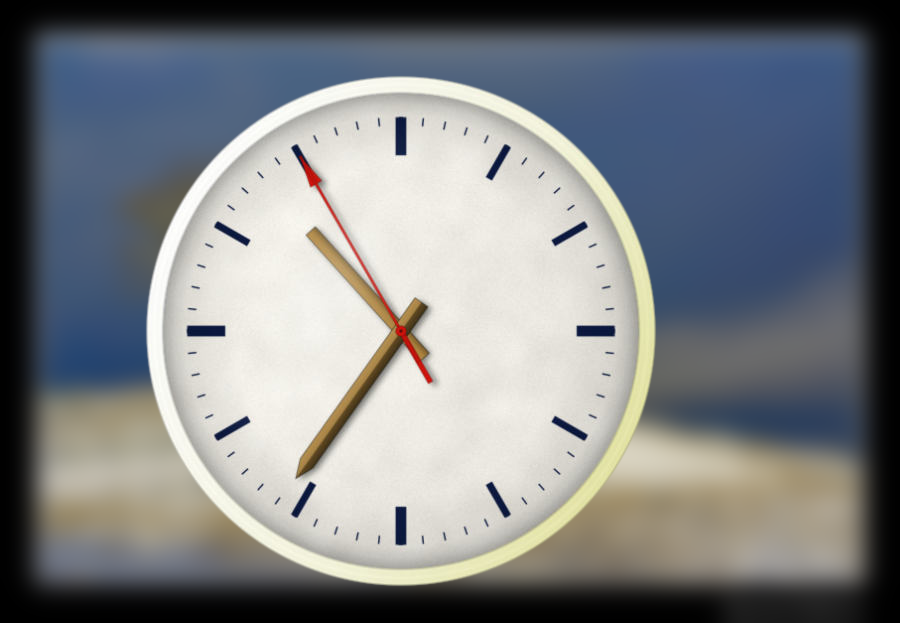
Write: 10:35:55
